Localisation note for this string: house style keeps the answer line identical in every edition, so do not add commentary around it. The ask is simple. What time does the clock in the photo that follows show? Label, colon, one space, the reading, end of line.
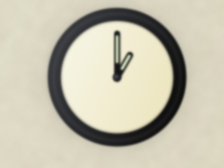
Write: 1:00
